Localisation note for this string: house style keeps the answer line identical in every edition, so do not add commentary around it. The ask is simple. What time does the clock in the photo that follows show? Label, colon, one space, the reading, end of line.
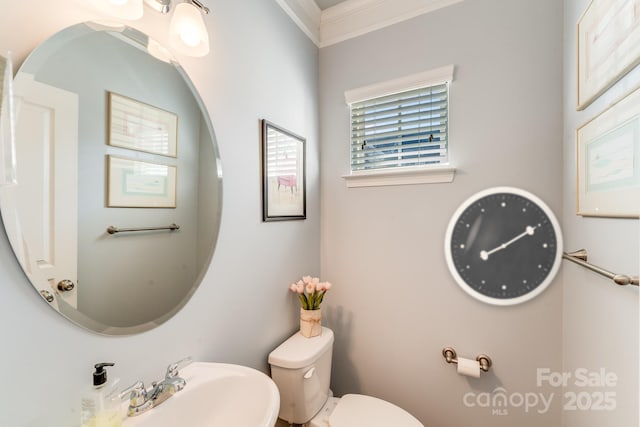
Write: 8:10
